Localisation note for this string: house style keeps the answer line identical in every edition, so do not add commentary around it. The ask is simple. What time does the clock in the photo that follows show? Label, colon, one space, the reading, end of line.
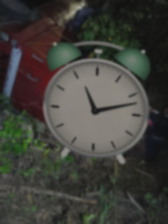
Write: 11:12
